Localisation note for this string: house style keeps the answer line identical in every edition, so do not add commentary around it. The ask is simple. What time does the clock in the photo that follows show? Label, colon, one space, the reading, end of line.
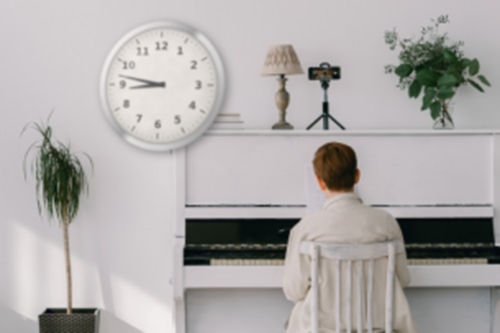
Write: 8:47
